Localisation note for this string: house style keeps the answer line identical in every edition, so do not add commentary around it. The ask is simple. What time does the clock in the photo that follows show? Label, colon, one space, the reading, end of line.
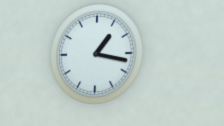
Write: 1:17
